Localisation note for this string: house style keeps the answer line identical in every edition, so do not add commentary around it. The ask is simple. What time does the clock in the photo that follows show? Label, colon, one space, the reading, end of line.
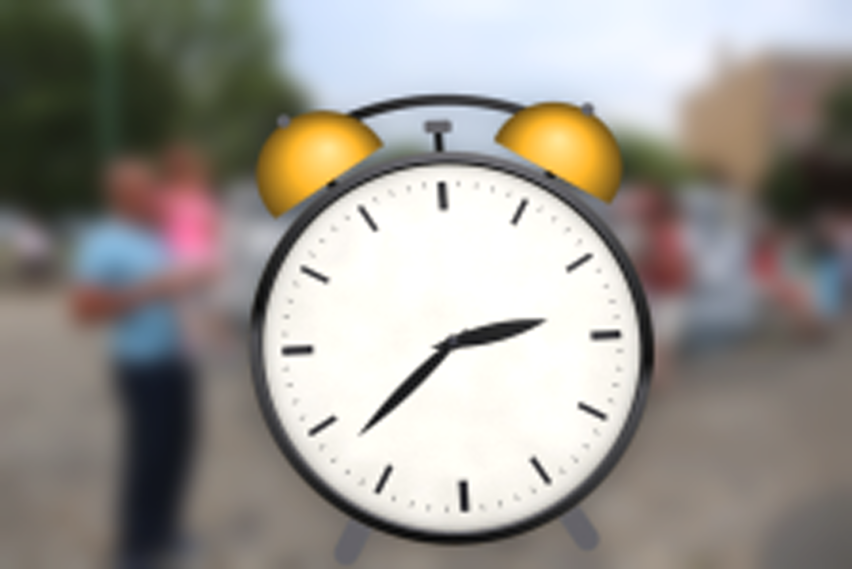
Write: 2:38
